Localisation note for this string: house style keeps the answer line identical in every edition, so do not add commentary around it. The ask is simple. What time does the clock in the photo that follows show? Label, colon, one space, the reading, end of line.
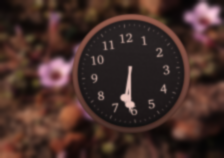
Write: 6:31
